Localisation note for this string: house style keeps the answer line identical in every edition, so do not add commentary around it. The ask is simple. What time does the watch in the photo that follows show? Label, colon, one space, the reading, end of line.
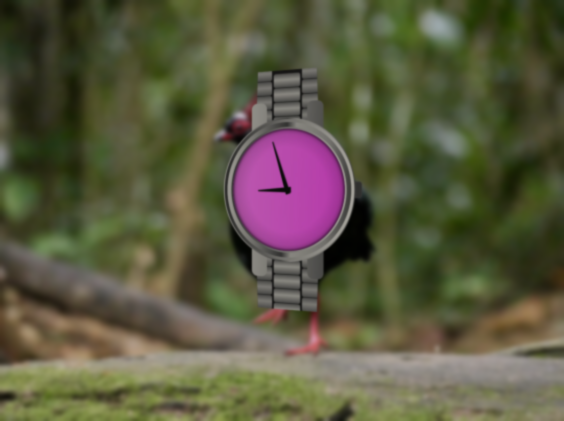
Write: 8:57
